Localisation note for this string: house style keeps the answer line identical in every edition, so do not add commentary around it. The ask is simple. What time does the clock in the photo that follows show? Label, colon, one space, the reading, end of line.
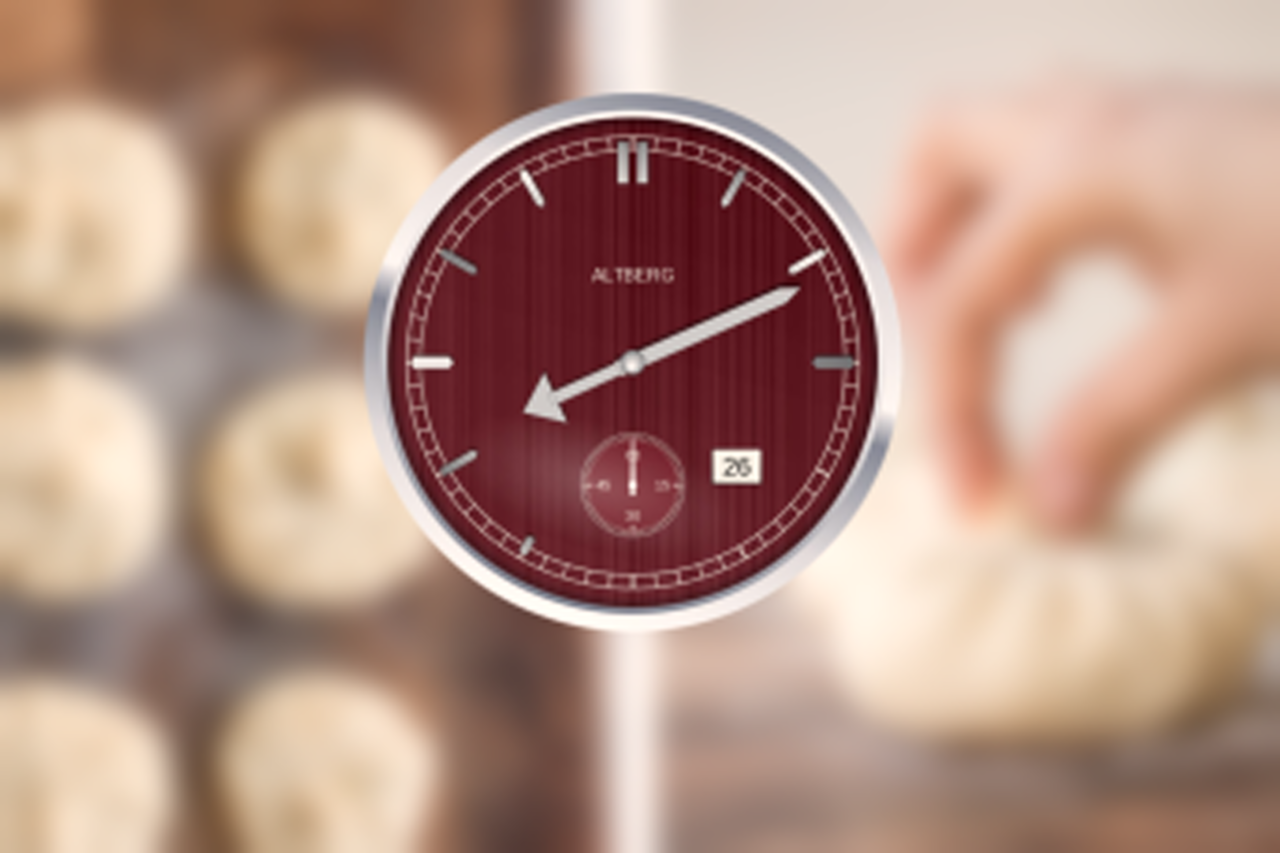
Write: 8:11
